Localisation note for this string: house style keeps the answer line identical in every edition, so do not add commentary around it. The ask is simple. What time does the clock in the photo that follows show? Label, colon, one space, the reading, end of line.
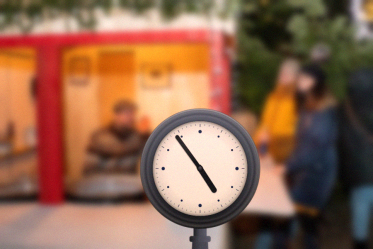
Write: 4:54
